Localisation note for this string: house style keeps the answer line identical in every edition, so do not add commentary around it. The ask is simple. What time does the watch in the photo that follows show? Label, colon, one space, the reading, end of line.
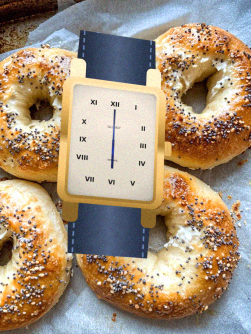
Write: 6:00
